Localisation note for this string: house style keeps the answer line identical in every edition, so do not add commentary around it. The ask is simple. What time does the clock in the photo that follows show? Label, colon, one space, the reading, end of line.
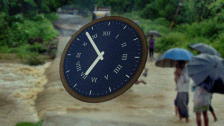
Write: 6:53
